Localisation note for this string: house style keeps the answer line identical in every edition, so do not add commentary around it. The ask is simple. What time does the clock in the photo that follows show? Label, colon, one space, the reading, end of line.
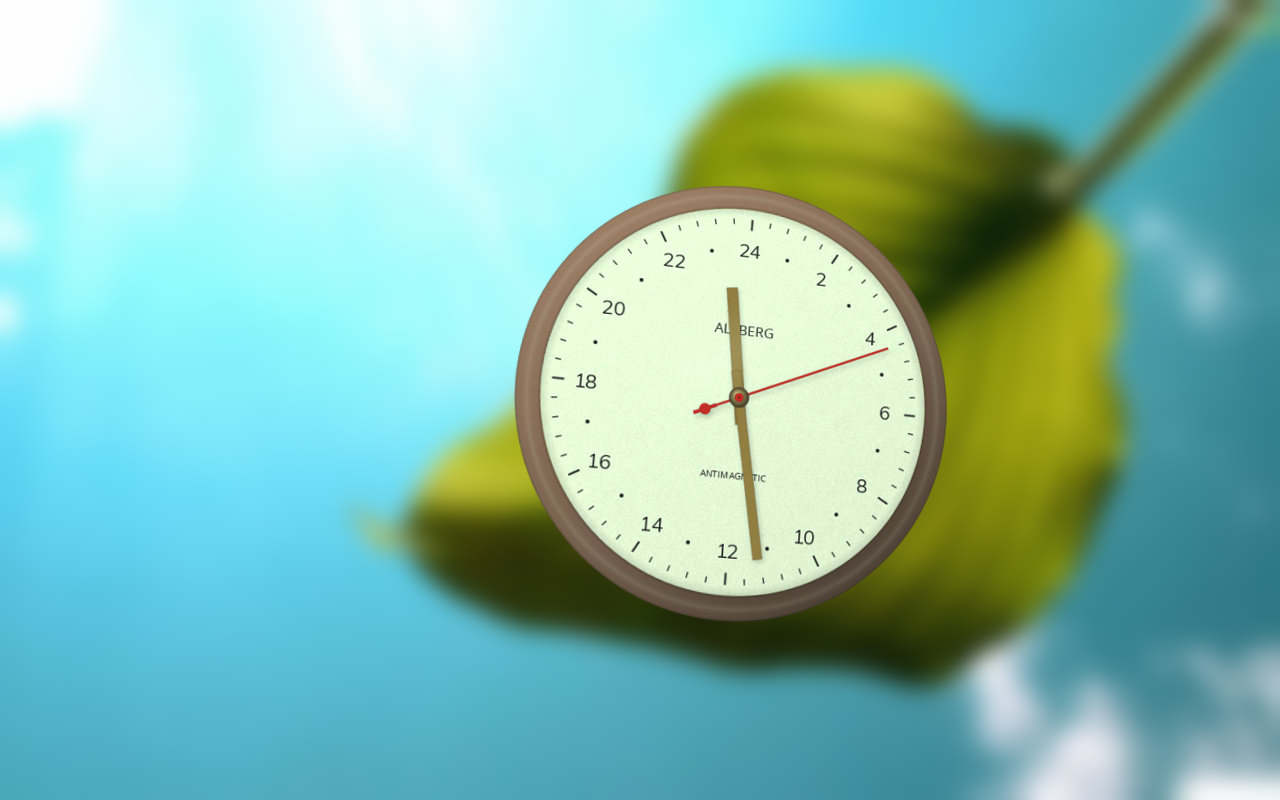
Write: 23:28:11
